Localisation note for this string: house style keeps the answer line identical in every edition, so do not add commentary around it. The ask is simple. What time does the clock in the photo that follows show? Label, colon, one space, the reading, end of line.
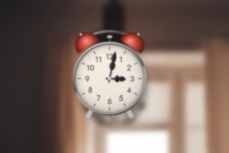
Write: 3:02
